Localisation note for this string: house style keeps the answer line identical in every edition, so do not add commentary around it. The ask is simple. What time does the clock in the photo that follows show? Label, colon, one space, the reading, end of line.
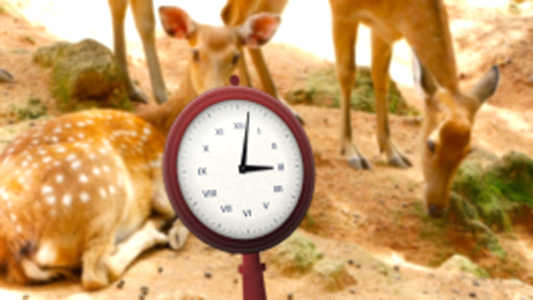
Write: 3:02
